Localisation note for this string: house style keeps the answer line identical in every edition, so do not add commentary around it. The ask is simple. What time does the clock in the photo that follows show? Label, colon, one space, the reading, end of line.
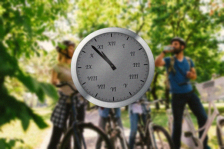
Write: 10:53
